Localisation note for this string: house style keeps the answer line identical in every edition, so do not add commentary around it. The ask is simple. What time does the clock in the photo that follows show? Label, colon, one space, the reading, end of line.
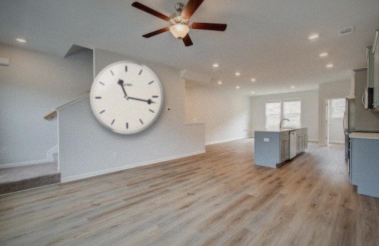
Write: 11:17
